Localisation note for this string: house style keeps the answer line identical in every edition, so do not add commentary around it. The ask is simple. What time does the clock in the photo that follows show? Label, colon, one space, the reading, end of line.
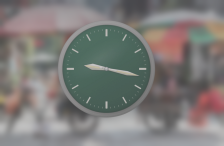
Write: 9:17
